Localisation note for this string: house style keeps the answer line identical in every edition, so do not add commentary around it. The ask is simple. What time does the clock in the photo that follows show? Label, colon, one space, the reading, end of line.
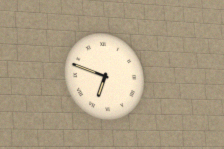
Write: 6:48
